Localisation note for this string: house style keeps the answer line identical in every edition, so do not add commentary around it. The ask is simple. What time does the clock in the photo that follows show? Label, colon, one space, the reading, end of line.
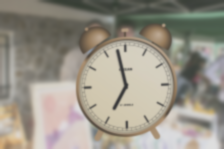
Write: 6:58
